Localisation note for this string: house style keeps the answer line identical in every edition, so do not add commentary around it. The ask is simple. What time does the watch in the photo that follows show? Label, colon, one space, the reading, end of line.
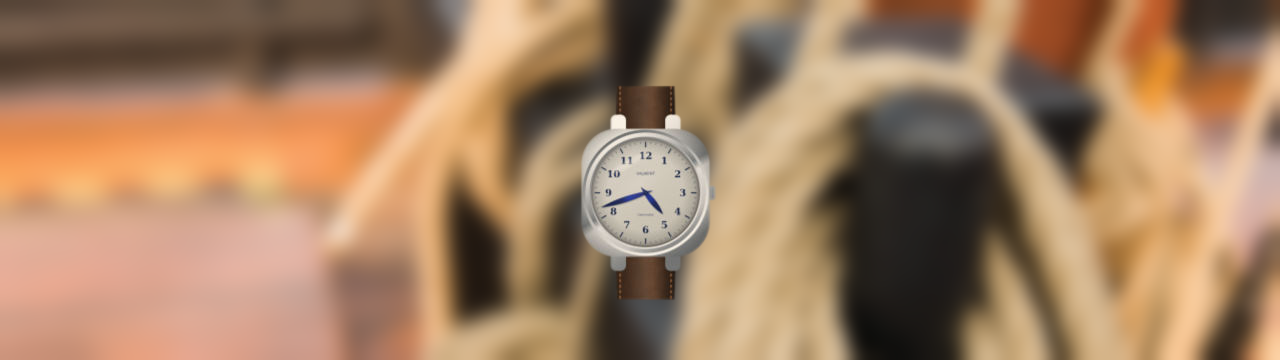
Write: 4:42
